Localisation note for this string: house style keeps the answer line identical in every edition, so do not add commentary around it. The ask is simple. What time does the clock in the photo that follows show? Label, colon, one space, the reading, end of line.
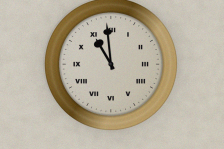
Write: 10:59
